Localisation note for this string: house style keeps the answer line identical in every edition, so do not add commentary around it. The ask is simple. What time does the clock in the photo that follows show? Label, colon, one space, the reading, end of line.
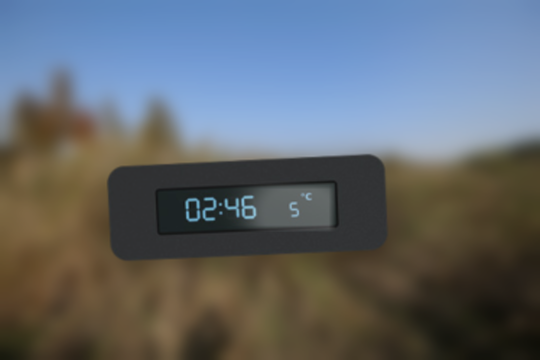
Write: 2:46
